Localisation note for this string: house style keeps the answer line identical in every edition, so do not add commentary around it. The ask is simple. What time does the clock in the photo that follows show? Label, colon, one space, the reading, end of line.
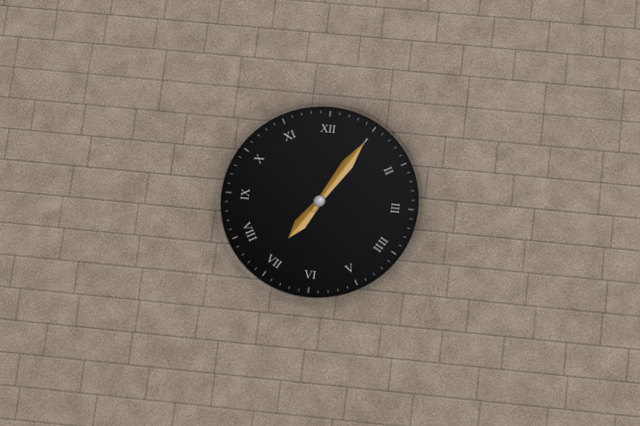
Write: 7:05
